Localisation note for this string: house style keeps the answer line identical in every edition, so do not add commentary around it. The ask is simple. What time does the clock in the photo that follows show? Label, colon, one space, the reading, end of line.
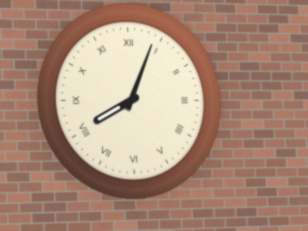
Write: 8:04
